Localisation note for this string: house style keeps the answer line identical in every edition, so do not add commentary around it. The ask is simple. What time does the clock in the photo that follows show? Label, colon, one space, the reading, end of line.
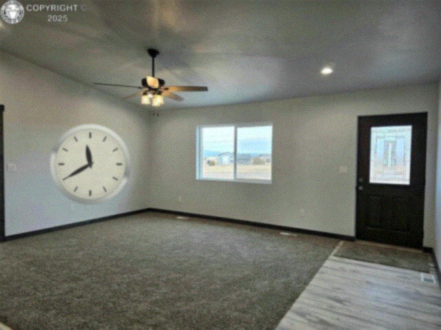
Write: 11:40
